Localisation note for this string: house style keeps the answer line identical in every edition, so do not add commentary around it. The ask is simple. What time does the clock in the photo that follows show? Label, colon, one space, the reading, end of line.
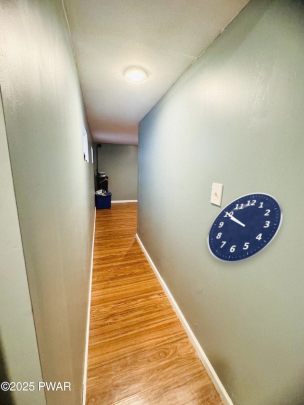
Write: 9:50
